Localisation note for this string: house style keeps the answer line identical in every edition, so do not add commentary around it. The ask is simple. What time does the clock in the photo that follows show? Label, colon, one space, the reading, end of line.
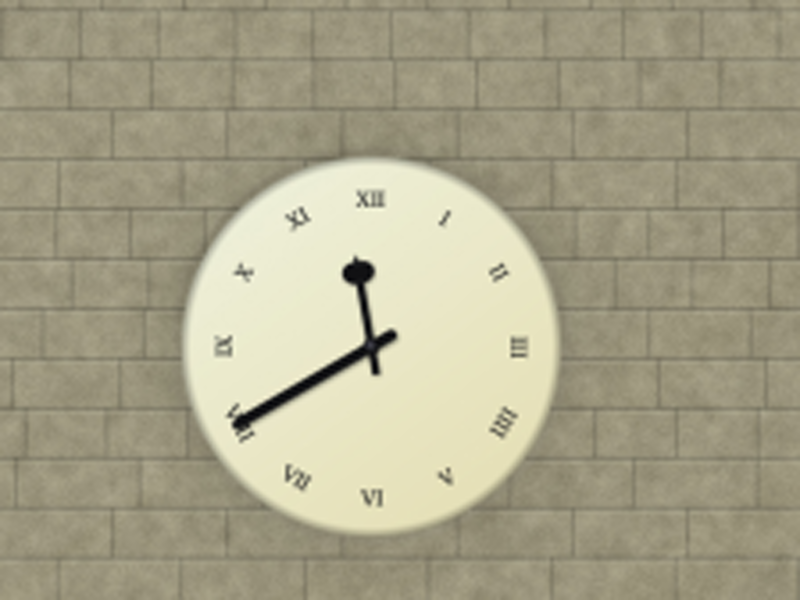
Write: 11:40
